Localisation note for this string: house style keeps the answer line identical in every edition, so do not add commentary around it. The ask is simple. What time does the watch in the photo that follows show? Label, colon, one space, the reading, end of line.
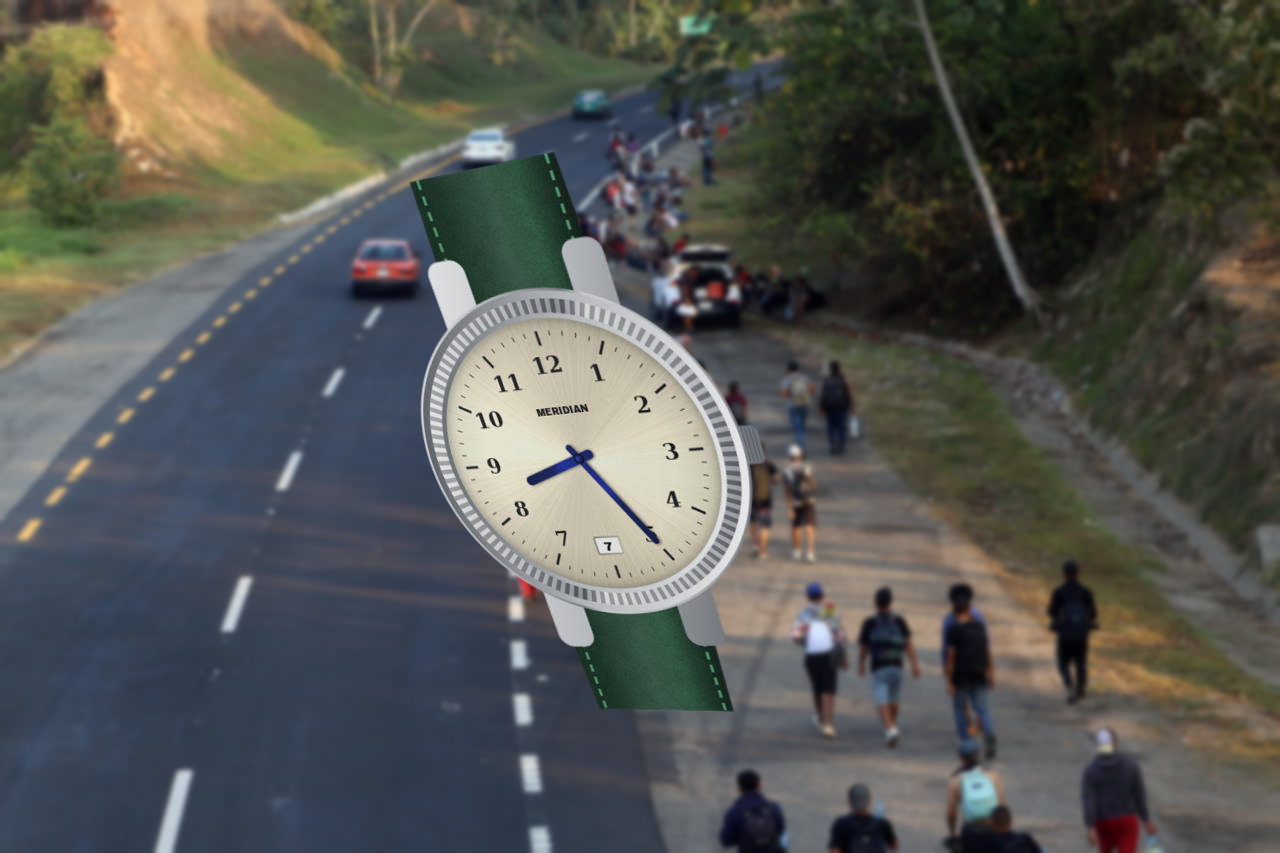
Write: 8:25
